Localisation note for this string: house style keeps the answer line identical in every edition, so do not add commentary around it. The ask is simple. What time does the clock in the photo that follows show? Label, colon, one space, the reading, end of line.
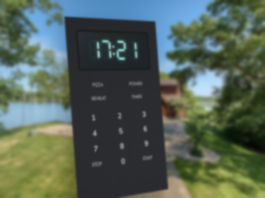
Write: 17:21
